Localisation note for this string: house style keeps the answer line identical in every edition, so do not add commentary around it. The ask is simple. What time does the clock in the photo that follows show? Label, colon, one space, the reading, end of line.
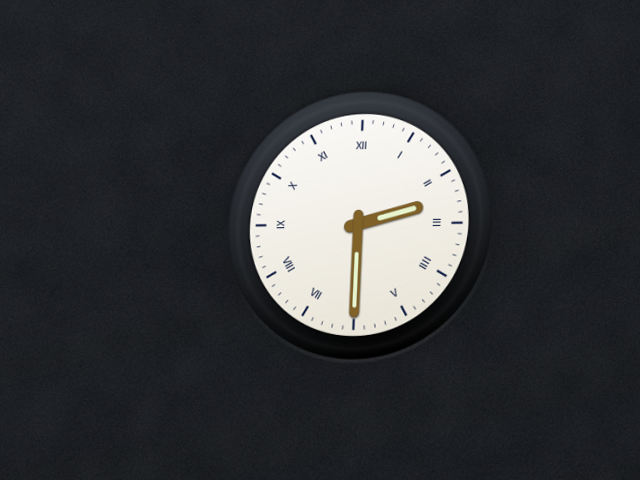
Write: 2:30
